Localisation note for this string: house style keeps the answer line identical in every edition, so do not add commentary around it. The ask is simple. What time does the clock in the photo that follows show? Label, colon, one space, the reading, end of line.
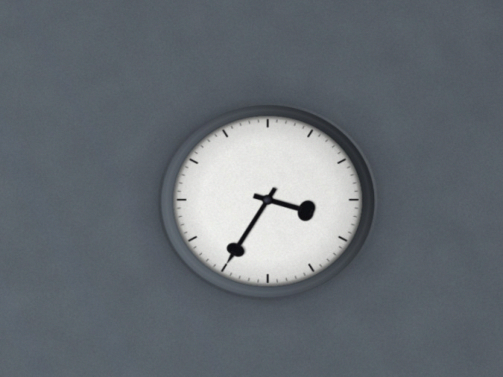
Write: 3:35
